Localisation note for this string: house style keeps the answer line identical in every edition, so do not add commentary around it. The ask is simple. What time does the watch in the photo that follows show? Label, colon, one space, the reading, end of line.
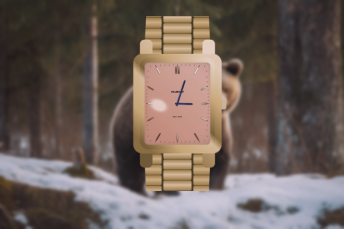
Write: 3:03
